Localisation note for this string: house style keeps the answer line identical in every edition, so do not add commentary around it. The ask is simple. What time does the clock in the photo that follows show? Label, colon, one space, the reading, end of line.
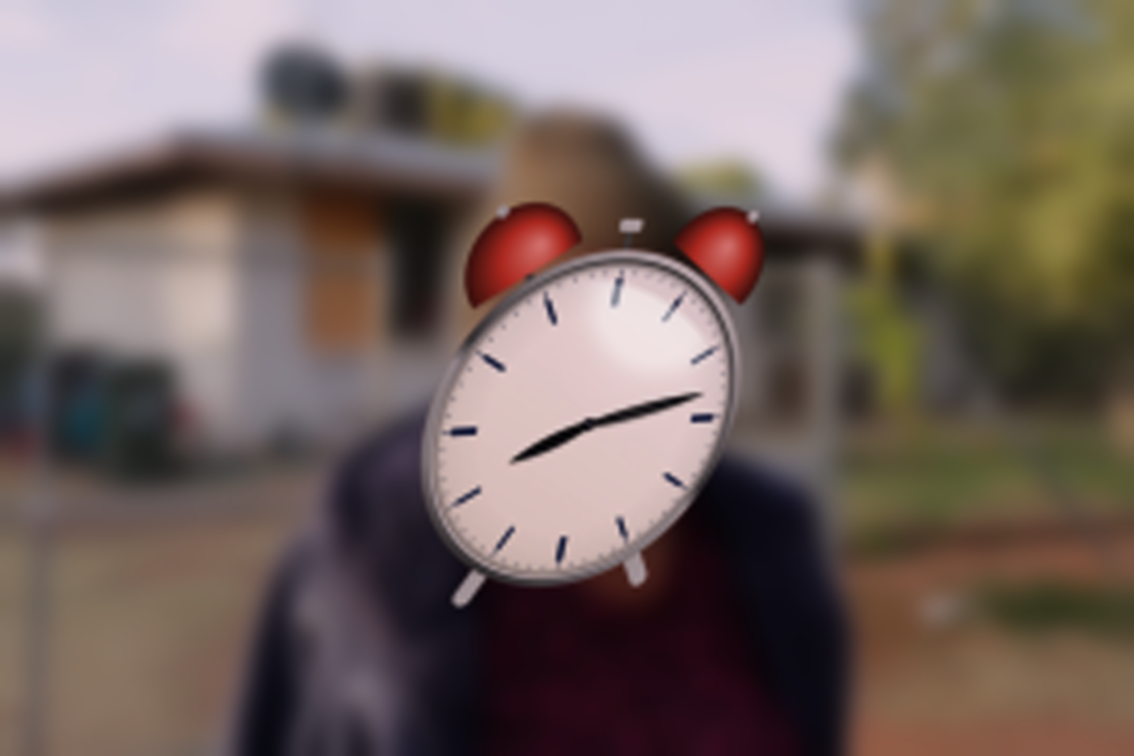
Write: 8:13
